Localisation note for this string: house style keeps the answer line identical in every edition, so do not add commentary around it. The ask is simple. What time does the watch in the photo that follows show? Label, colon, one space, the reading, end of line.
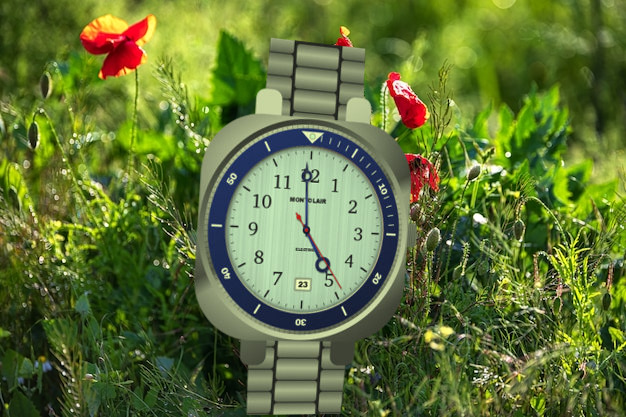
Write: 4:59:24
